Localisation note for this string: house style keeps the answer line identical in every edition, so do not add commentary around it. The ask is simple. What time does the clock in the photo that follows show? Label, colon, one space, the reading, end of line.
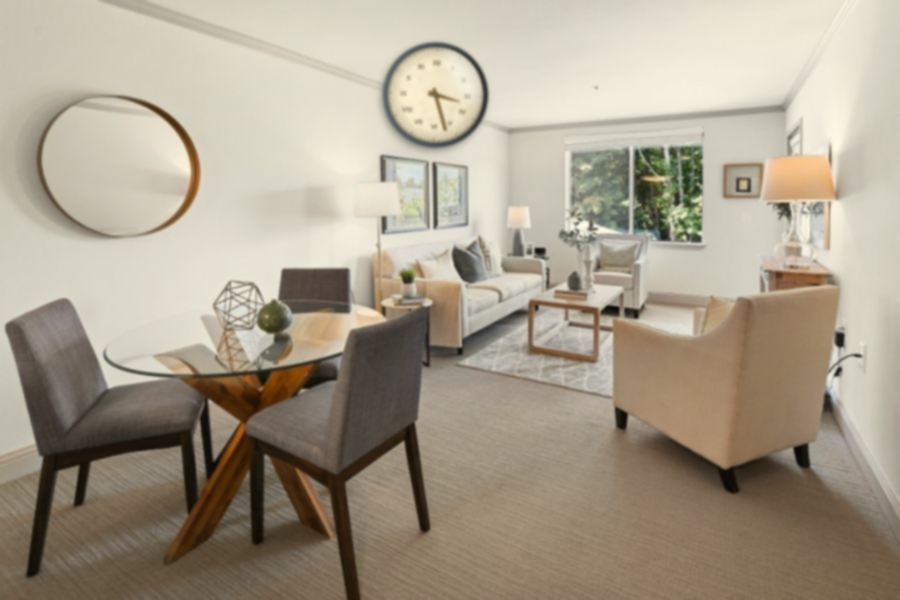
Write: 3:27
